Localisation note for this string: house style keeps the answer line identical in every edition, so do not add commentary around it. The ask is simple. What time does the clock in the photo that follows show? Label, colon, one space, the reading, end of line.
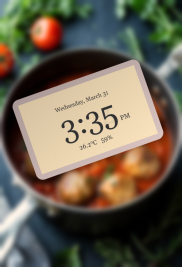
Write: 3:35
